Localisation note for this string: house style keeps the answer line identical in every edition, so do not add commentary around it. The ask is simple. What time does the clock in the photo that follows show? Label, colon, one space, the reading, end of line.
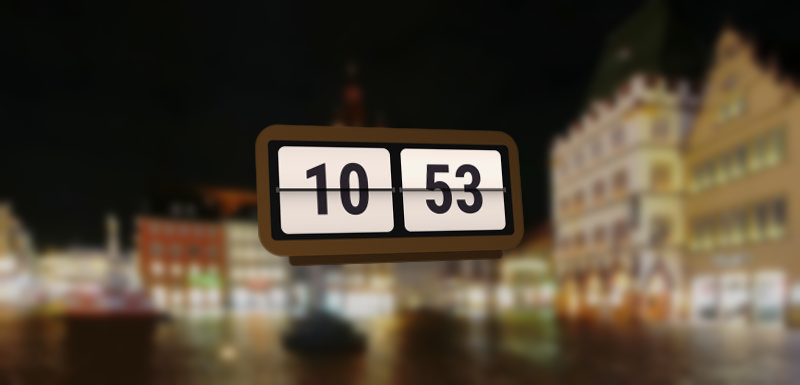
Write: 10:53
